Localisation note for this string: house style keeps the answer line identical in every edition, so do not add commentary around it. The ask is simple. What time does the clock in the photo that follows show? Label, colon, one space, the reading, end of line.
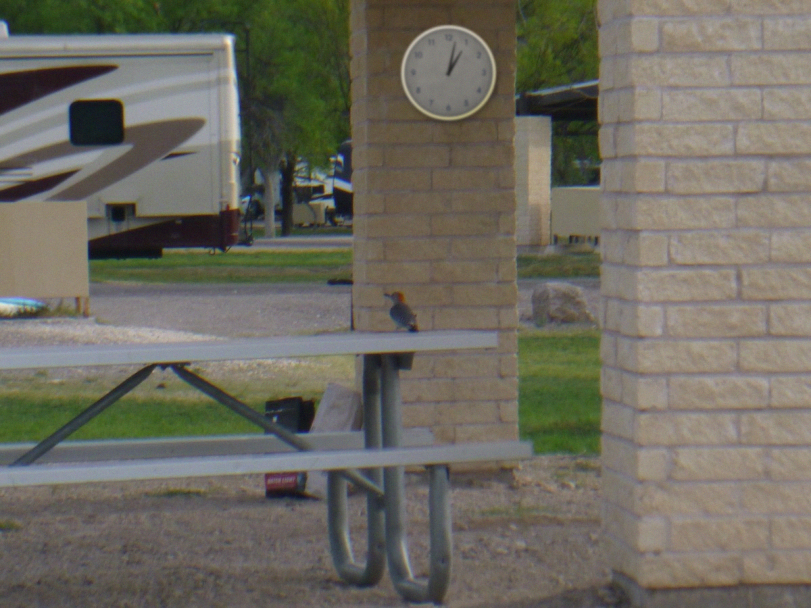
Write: 1:02
